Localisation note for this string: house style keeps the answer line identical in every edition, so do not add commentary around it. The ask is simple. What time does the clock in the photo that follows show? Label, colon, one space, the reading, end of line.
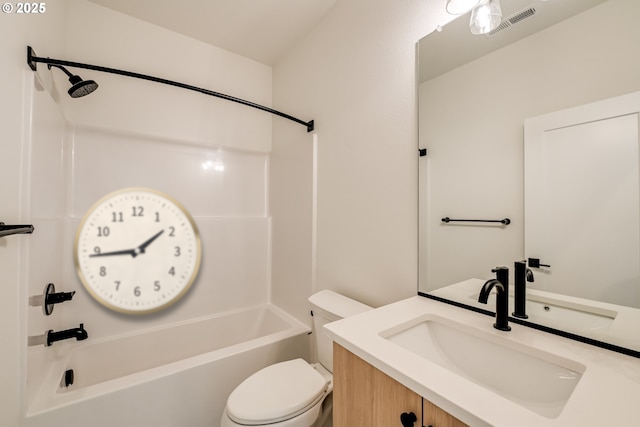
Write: 1:44
